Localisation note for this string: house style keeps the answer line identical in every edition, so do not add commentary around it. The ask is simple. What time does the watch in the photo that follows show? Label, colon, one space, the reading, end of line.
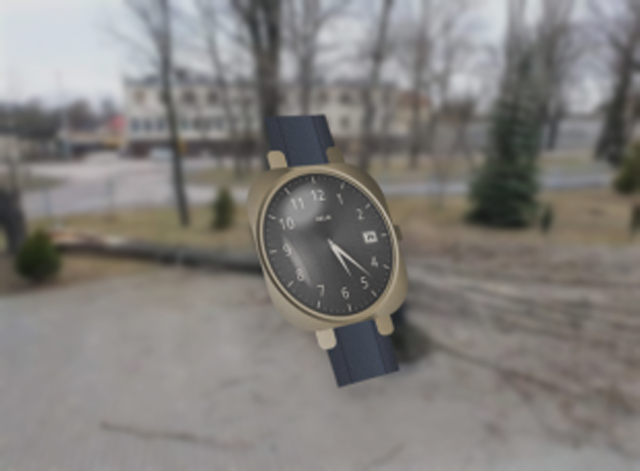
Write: 5:23
